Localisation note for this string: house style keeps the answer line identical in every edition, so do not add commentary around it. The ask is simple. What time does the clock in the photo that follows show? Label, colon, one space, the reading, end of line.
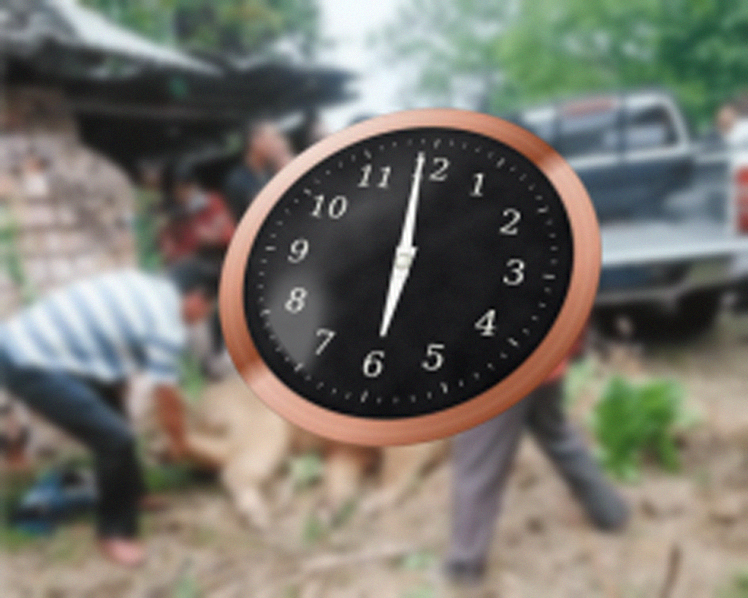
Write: 5:59
